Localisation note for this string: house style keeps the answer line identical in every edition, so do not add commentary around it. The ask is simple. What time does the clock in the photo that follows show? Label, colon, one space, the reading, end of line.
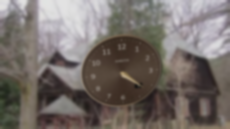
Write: 4:22
